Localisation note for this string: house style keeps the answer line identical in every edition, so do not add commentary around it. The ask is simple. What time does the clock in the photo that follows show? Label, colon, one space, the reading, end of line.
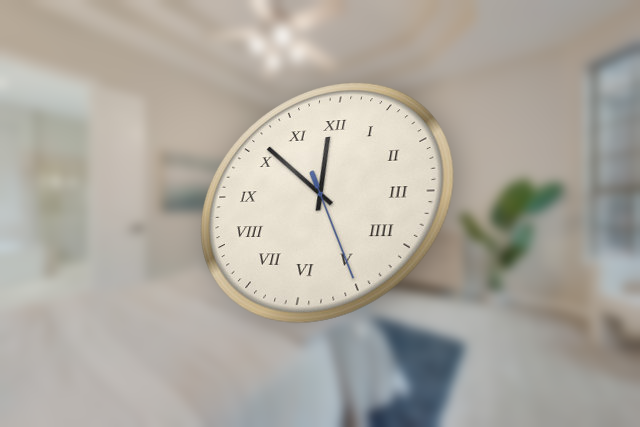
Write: 11:51:25
